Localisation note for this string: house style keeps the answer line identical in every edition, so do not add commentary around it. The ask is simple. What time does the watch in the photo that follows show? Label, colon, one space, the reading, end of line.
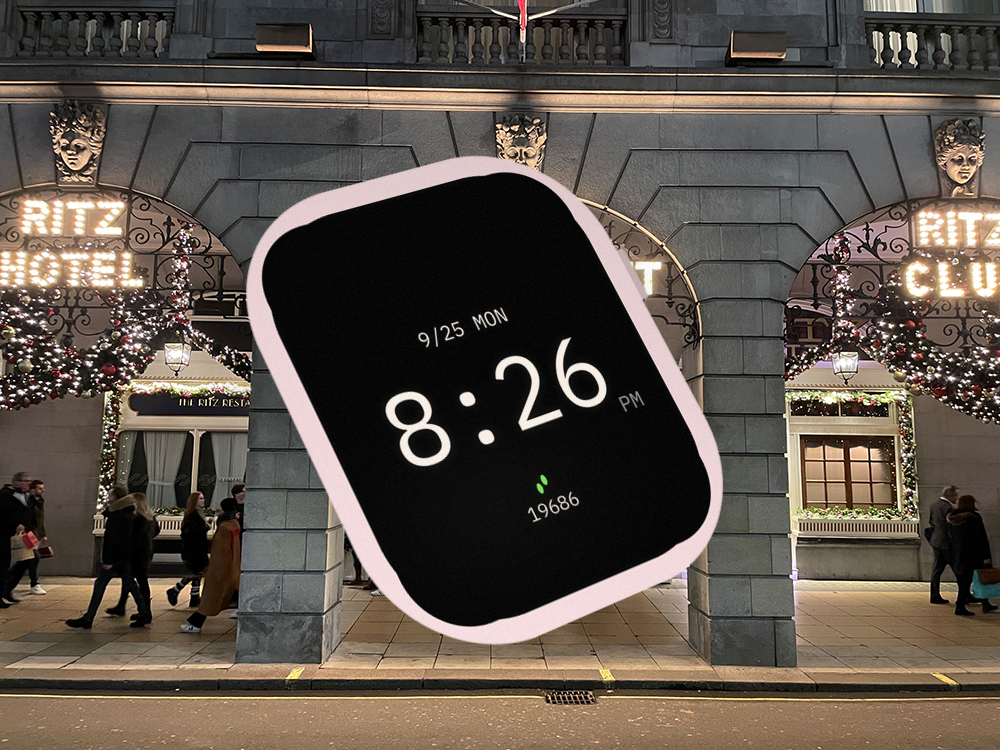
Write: 8:26
